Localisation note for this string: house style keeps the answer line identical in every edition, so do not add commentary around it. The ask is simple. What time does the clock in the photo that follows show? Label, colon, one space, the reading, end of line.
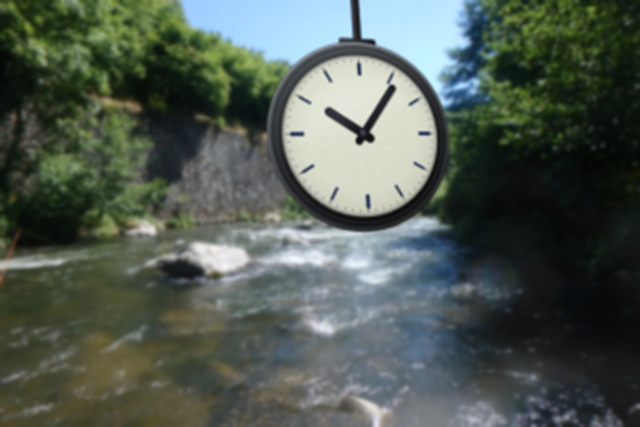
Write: 10:06
